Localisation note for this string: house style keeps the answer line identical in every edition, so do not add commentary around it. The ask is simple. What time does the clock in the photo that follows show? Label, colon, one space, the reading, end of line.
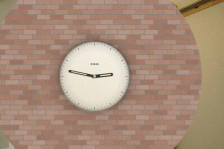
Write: 2:47
